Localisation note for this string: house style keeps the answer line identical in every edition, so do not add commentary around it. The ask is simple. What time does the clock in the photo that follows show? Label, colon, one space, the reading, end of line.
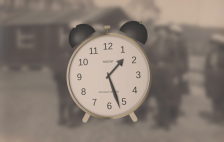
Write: 1:27
